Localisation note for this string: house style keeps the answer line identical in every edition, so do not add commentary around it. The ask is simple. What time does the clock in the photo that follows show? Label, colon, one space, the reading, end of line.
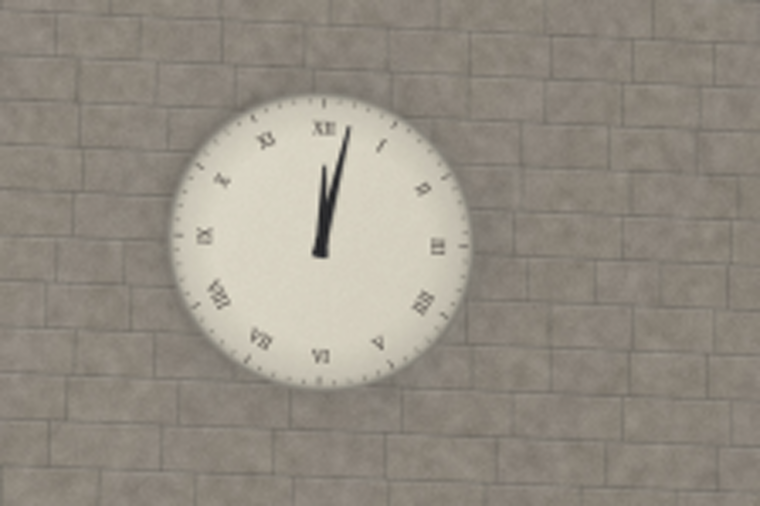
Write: 12:02
